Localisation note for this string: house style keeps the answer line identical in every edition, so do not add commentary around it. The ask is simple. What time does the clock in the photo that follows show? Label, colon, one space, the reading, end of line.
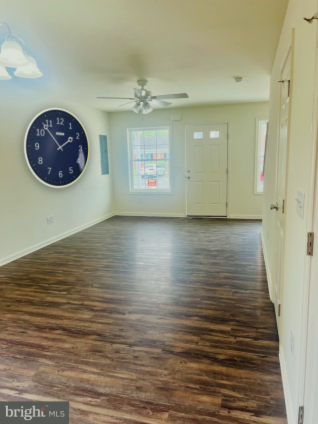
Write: 1:53
